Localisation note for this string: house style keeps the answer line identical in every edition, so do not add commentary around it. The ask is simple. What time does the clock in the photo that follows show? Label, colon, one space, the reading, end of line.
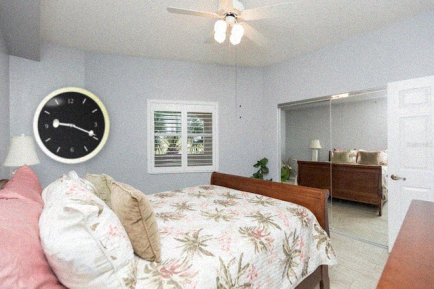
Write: 9:19
